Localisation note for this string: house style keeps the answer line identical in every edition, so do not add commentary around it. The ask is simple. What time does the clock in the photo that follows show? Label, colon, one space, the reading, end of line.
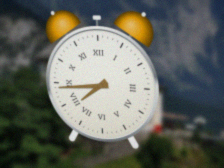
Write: 7:44
